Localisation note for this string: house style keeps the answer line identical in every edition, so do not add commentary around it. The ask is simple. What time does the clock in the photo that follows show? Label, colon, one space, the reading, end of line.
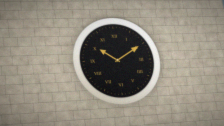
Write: 10:10
